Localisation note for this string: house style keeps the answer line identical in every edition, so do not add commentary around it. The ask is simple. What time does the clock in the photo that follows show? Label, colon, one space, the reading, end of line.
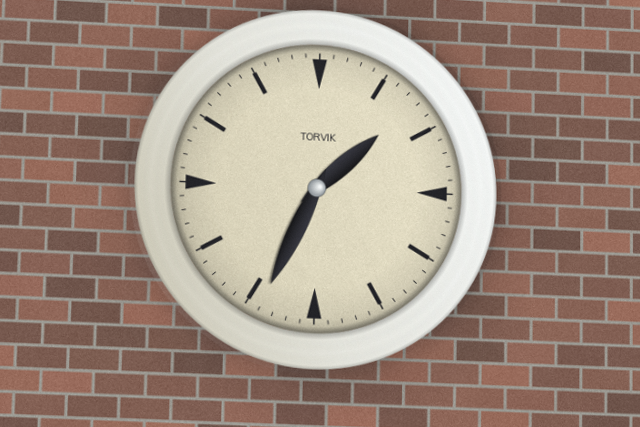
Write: 1:34
